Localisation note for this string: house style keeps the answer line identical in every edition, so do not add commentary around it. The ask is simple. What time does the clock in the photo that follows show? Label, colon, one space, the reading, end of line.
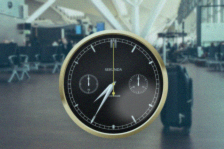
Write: 7:35
